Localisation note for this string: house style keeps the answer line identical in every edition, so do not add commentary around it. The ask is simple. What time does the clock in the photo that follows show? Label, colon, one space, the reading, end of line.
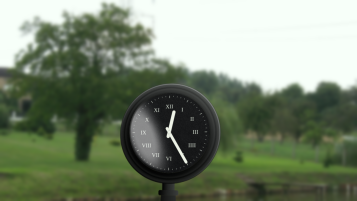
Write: 12:25
